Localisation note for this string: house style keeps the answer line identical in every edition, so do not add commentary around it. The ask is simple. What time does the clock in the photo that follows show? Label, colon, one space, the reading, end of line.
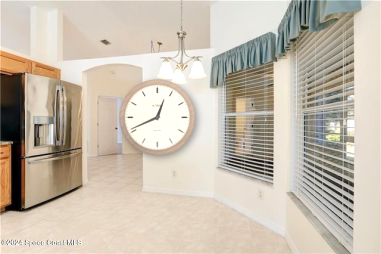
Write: 12:41
